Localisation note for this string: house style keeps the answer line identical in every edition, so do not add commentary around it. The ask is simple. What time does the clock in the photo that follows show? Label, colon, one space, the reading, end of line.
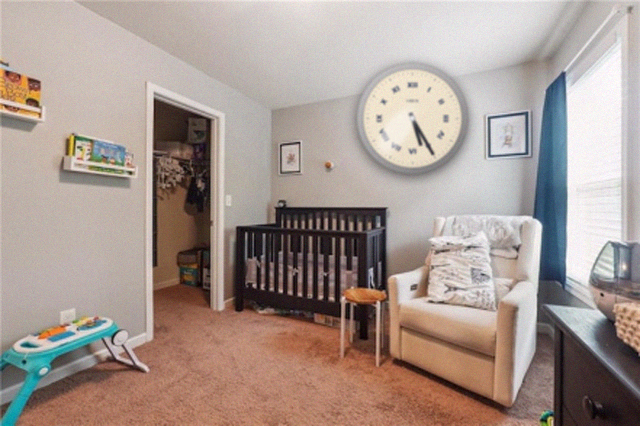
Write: 5:25
